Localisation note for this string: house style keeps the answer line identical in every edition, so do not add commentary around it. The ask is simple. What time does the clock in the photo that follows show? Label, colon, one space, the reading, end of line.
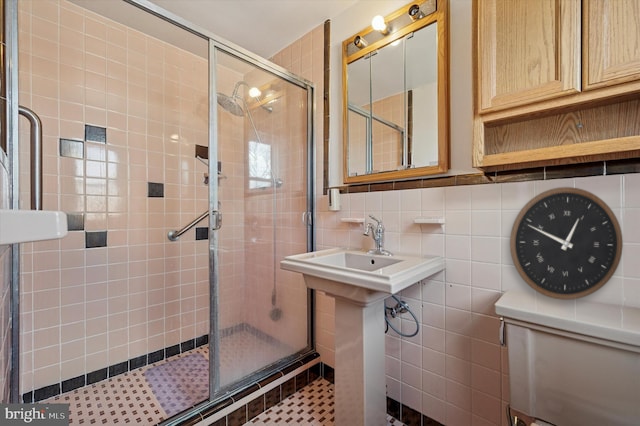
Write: 12:49
